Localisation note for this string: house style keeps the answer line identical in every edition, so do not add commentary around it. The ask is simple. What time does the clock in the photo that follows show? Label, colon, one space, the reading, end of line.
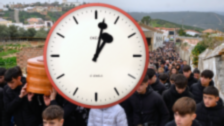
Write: 1:02
